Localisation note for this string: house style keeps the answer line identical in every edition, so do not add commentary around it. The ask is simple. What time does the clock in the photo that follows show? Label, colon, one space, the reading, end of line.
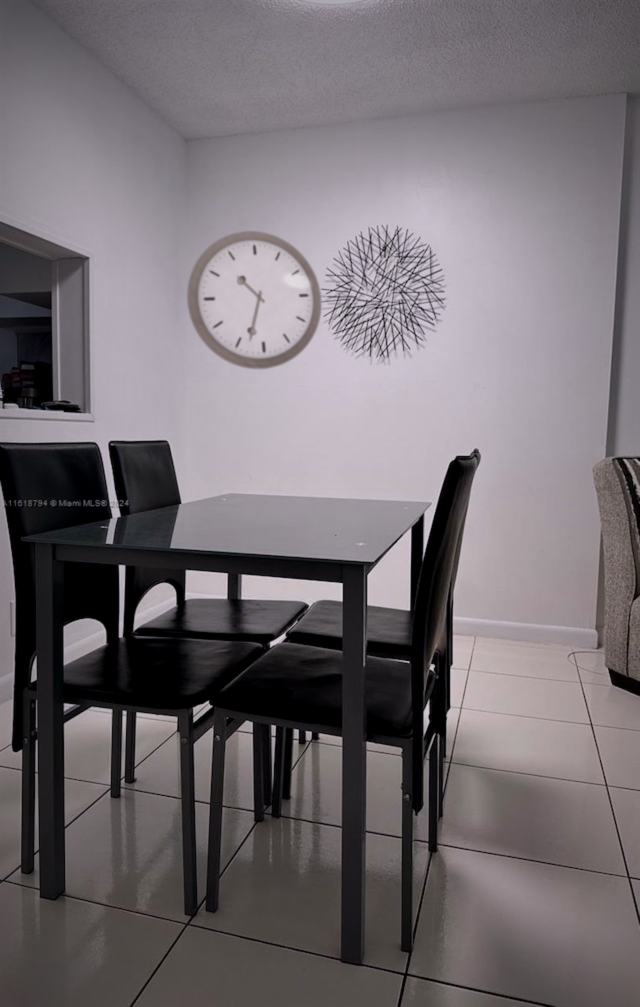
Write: 10:33
